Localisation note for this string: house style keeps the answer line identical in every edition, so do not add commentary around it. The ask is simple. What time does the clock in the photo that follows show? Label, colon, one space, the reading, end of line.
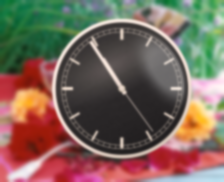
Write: 10:54:24
